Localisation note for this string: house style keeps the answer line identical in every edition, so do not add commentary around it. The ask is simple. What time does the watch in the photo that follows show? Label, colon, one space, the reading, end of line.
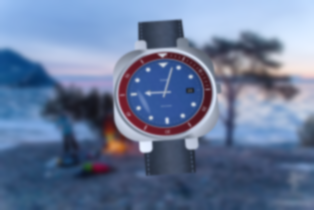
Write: 9:03
